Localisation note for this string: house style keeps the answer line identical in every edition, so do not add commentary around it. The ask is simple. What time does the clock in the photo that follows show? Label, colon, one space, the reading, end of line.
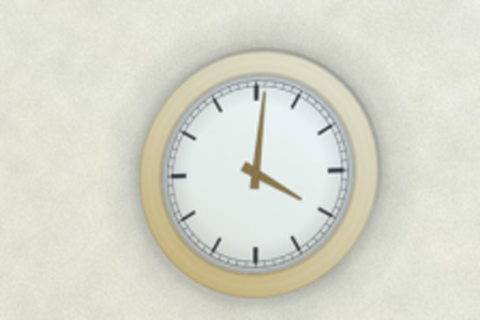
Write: 4:01
